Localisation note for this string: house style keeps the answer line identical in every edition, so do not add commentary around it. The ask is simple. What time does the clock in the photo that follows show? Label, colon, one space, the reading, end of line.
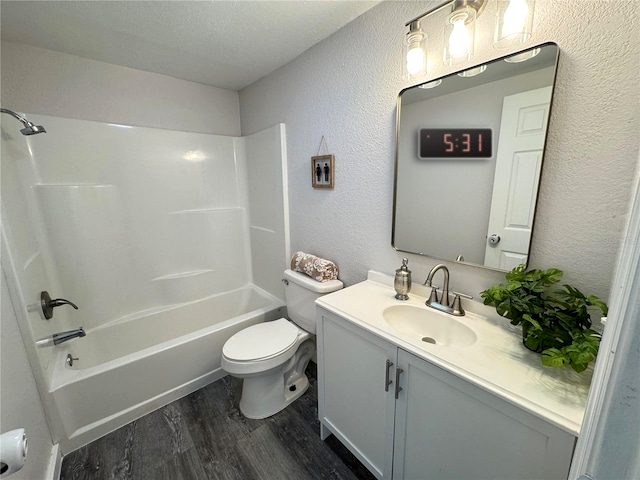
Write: 5:31
